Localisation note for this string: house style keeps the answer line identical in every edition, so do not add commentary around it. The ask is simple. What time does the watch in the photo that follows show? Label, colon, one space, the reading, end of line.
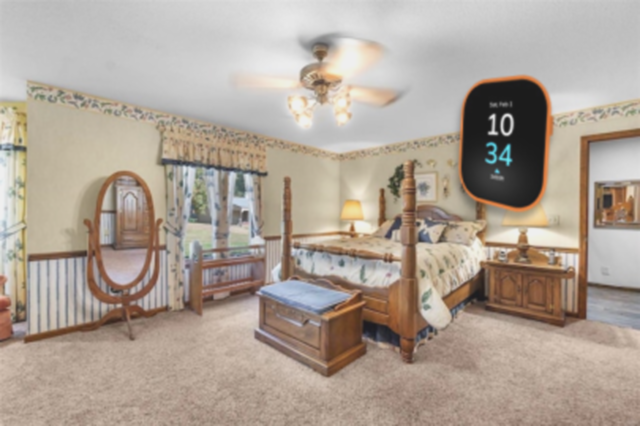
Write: 10:34
